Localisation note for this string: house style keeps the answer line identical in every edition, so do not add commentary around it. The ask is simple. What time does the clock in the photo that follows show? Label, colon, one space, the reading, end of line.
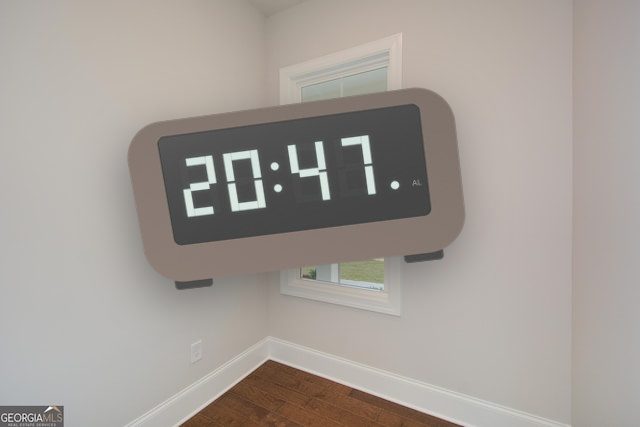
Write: 20:47
